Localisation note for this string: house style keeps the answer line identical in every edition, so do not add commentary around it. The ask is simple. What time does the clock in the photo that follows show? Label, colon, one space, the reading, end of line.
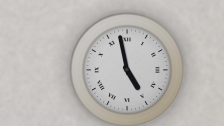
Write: 4:58
